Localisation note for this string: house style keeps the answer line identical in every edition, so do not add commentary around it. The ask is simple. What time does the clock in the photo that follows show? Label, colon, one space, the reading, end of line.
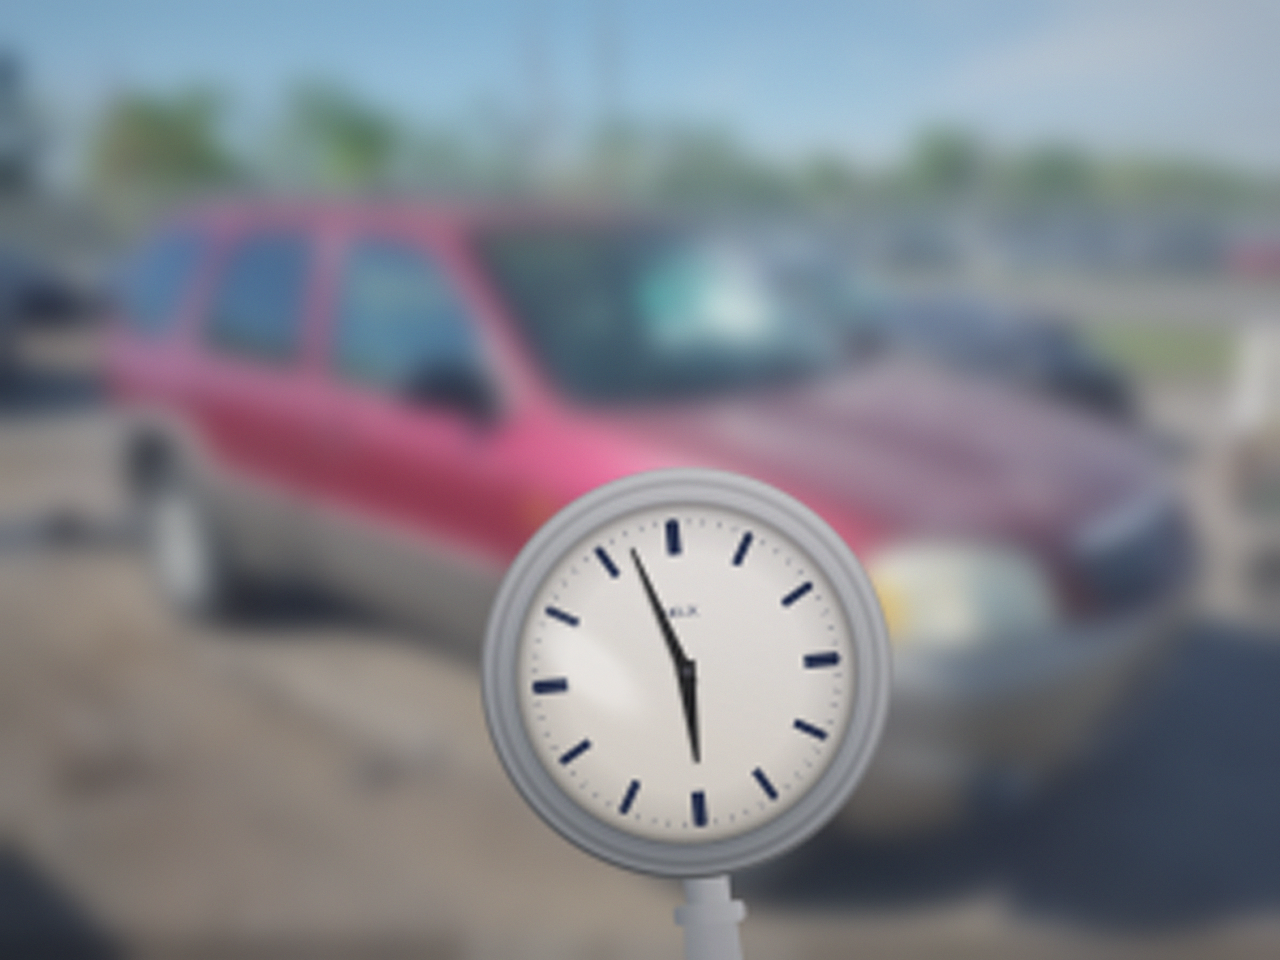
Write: 5:57
